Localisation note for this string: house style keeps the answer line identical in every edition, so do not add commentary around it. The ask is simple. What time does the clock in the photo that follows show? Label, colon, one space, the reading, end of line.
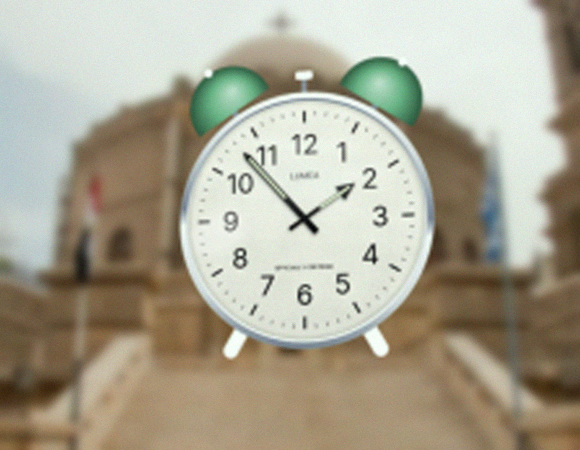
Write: 1:53
